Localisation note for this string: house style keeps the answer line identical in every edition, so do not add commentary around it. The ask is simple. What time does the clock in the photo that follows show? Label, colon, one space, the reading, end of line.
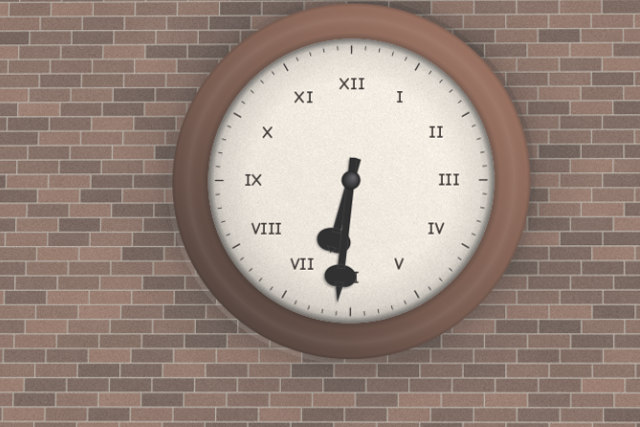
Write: 6:31
